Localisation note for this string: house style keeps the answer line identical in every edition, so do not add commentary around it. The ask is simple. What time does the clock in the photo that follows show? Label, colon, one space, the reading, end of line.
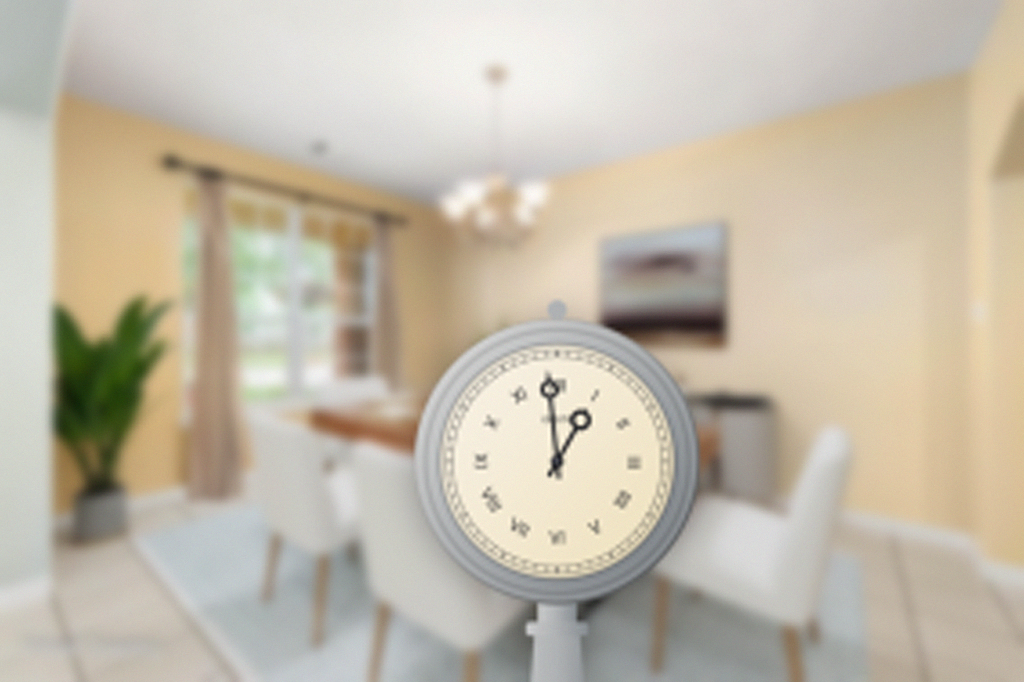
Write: 12:59
